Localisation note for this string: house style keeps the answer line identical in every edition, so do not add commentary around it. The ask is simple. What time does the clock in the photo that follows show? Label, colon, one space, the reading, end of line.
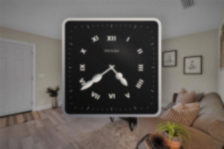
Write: 4:39
